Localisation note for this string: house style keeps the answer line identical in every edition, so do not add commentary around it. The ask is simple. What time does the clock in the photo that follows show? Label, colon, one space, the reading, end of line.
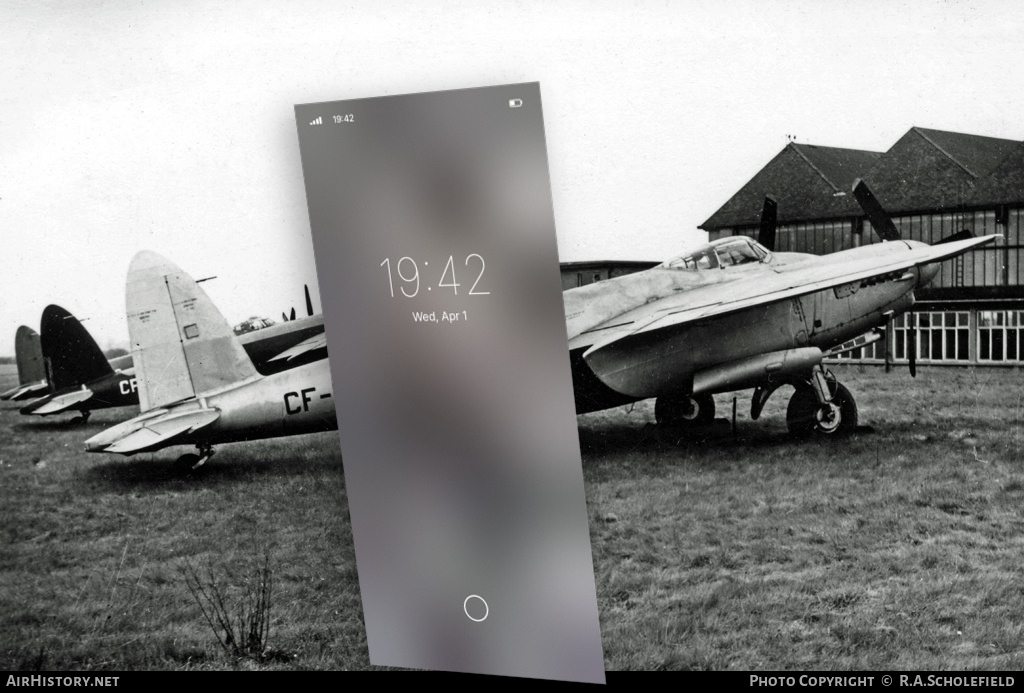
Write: 19:42
